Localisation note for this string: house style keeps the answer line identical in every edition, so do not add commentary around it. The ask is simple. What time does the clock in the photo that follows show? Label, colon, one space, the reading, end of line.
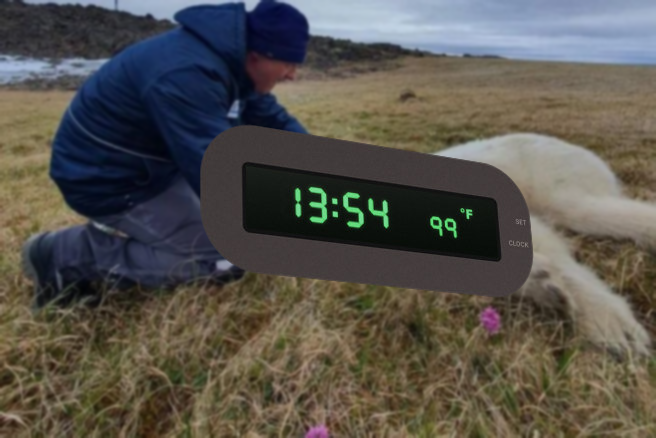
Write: 13:54
